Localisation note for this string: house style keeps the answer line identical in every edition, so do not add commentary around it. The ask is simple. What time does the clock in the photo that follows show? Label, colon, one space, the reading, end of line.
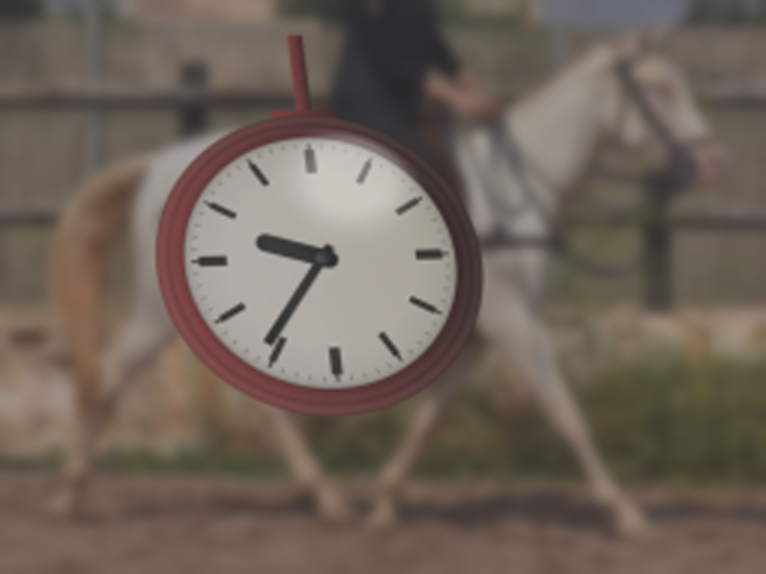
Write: 9:36
